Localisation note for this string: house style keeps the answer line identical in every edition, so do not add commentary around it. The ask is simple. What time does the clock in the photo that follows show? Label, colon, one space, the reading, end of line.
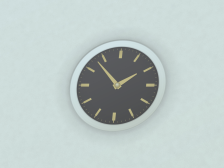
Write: 1:53
